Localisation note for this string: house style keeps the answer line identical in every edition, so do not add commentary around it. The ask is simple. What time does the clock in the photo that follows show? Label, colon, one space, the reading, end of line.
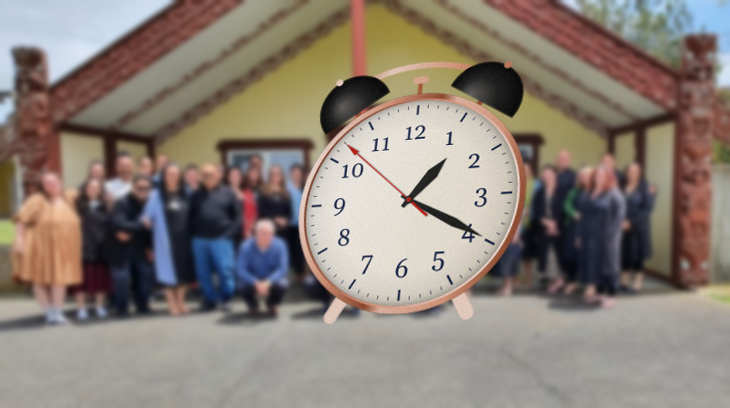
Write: 1:19:52
